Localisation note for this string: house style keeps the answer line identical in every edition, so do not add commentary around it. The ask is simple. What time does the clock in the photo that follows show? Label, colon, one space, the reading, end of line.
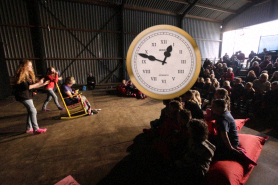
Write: 12:48
